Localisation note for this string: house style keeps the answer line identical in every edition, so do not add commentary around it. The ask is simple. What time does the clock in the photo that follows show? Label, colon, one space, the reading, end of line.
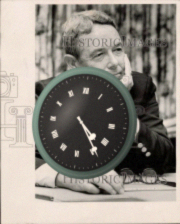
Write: 4:24
